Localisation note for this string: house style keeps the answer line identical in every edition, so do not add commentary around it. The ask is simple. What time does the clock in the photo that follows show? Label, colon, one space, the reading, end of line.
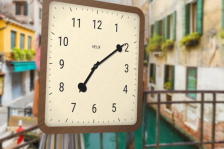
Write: 7:09
